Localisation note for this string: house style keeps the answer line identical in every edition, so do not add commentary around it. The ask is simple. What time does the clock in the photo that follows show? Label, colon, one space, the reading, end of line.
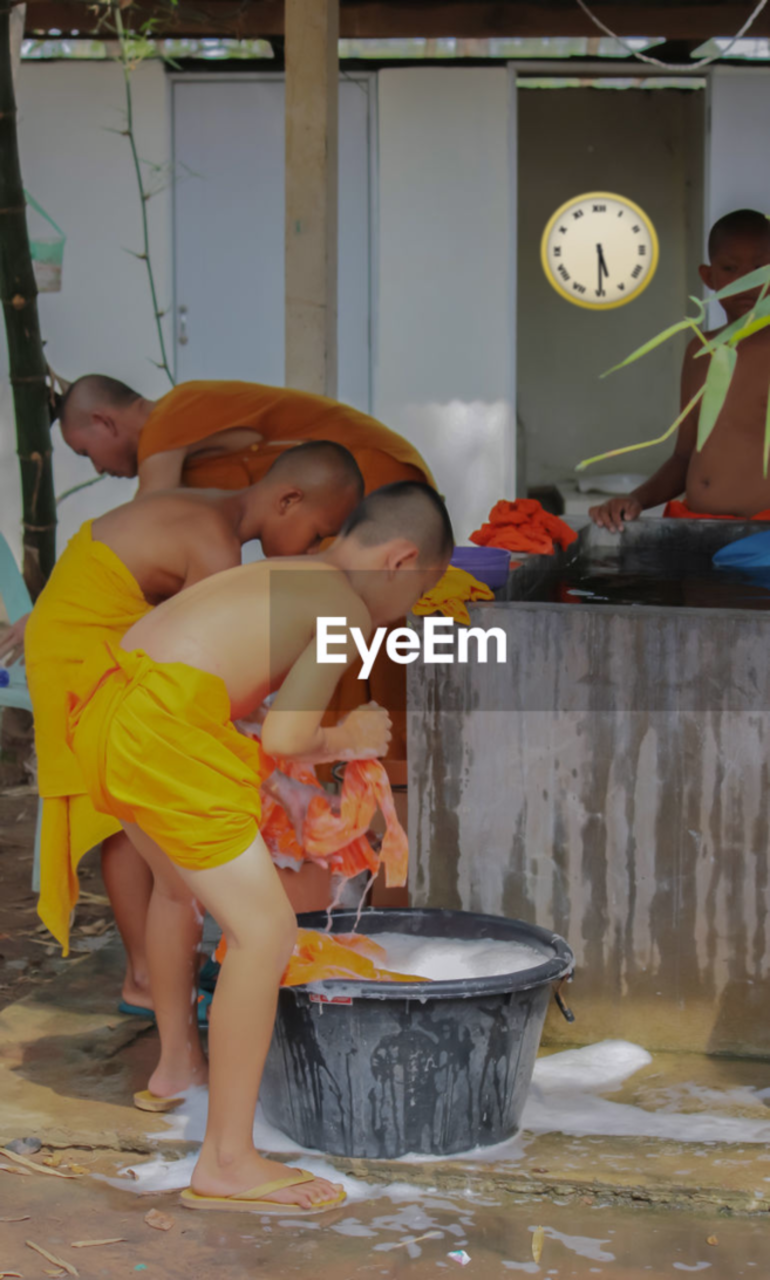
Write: 5:30
